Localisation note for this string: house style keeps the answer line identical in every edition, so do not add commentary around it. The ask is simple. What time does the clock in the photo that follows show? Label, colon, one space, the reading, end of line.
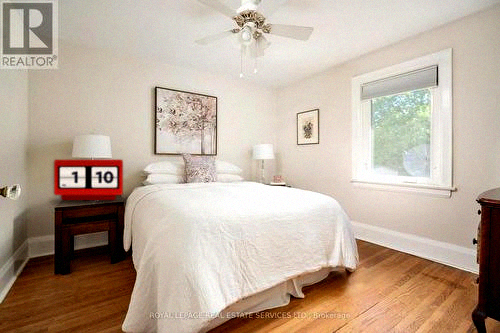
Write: 1:10
